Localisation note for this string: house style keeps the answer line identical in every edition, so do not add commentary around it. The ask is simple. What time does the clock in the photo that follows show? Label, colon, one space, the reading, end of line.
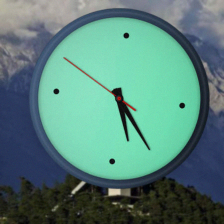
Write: 5:23:50
